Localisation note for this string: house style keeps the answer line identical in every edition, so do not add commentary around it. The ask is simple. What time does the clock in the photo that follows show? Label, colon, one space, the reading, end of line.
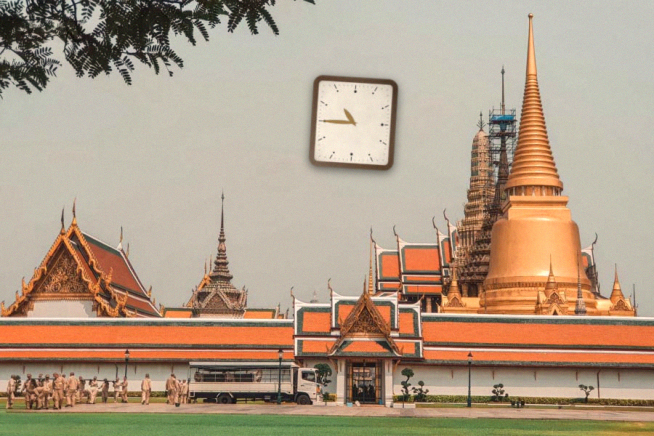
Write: 10:45
